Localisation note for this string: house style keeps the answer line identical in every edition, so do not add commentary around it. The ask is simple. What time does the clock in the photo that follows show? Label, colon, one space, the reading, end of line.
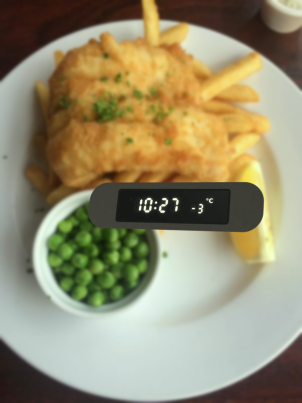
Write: 10:27
